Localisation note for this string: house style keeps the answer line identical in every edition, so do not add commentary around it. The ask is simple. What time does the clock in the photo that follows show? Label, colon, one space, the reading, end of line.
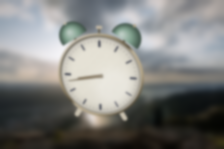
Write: 8:43
